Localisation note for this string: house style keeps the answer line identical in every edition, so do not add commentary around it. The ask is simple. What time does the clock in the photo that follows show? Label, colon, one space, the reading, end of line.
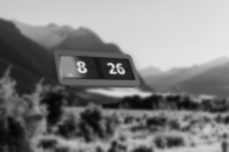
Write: 8:26
